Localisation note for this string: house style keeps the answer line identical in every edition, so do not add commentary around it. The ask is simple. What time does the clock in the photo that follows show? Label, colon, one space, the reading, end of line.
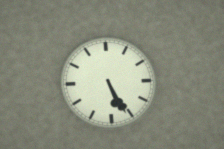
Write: 5:26
